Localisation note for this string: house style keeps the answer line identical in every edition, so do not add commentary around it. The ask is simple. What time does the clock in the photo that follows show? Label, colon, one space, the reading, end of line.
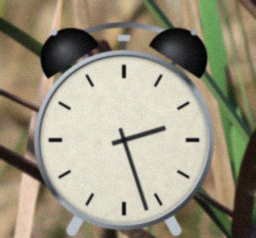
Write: 2:27
